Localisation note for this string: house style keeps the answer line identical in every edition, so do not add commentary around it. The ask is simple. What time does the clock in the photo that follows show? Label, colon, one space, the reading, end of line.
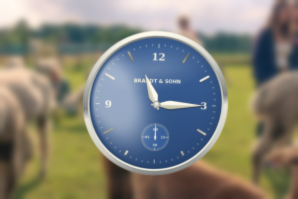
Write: 11:15
